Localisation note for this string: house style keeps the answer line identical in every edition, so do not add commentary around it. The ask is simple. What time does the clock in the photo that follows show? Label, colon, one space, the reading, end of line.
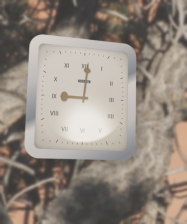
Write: 9:01
